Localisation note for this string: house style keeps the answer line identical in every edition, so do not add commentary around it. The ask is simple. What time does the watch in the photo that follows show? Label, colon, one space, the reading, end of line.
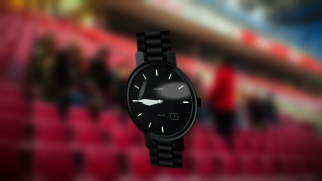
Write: 8:45
